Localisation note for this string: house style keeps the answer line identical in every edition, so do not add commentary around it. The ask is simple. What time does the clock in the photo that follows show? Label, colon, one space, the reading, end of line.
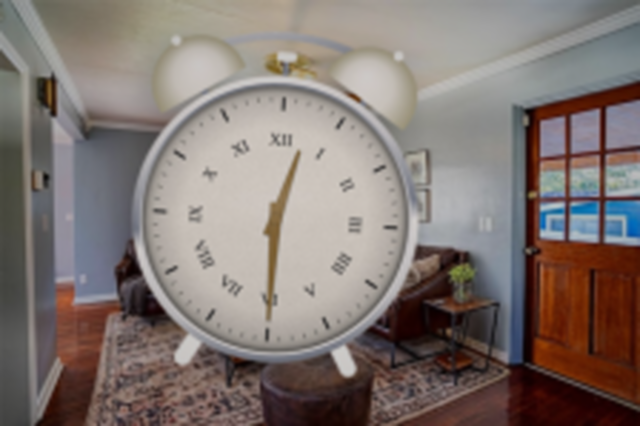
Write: 12:30
